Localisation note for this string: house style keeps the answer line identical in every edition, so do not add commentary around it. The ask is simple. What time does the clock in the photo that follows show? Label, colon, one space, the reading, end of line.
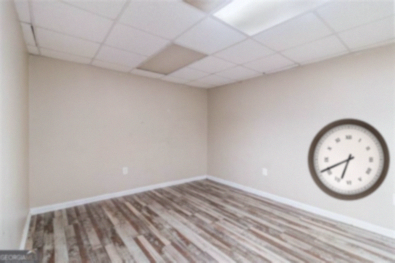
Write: 6:41
